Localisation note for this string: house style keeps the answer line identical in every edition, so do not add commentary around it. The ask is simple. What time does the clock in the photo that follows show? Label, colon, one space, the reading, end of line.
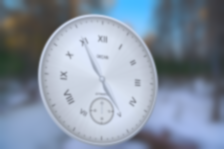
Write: 4:55
